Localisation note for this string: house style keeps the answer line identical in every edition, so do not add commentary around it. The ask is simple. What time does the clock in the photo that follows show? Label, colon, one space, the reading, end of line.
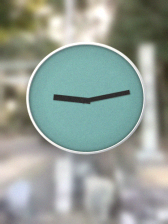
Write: 9:13
